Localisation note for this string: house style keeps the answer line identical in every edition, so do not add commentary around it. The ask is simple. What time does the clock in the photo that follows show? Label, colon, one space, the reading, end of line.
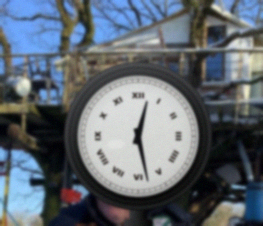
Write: 12:28
